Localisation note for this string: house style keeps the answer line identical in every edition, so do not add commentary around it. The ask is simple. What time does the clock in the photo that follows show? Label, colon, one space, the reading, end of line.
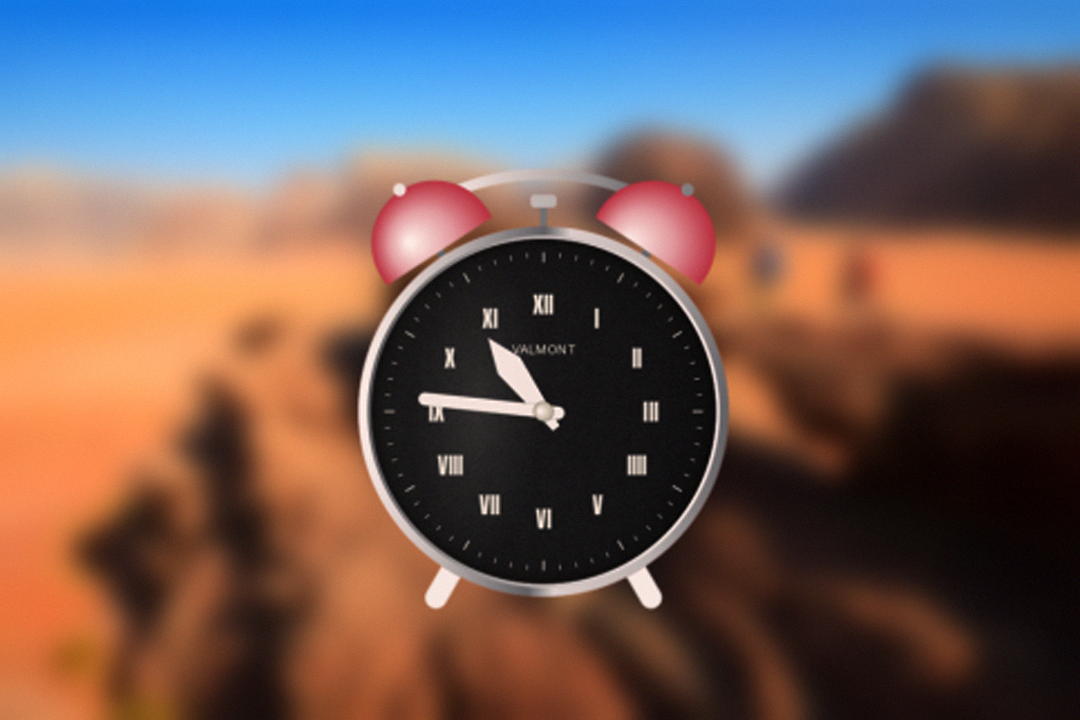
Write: 10:46
